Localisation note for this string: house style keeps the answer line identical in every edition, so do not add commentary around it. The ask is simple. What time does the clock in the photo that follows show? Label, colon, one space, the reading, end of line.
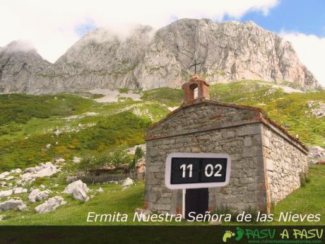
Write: 11:02
